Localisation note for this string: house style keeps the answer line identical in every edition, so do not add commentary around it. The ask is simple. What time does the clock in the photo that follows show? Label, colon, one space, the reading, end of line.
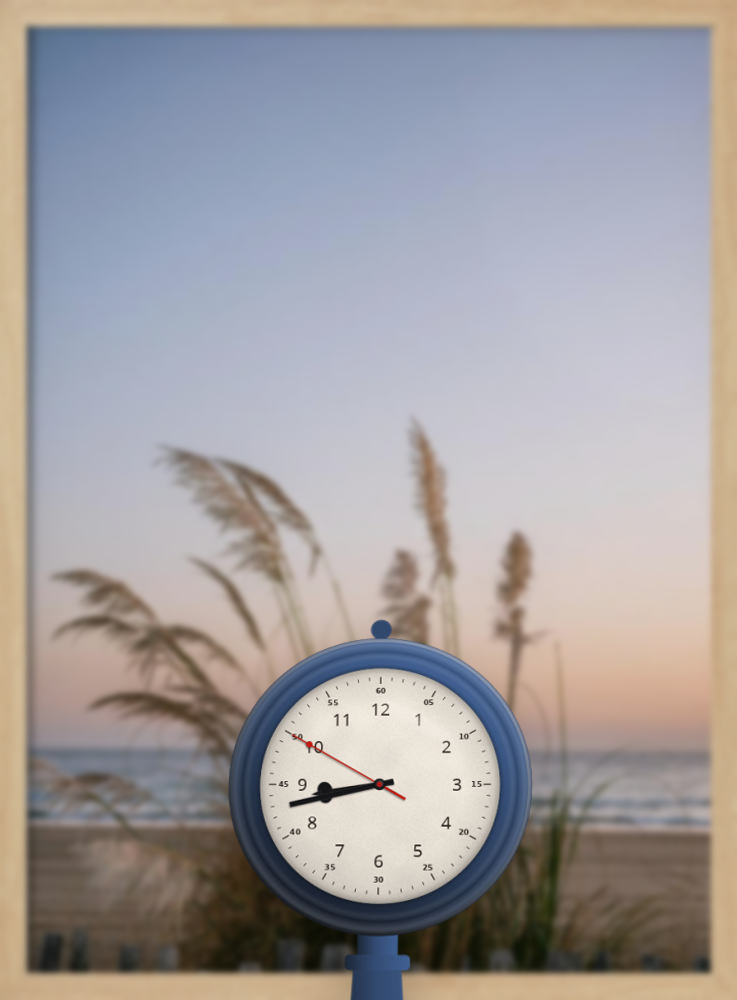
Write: 8:42:50
